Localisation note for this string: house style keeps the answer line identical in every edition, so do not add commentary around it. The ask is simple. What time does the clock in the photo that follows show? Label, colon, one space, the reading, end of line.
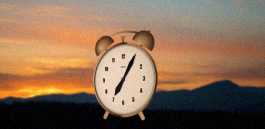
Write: 7:05
